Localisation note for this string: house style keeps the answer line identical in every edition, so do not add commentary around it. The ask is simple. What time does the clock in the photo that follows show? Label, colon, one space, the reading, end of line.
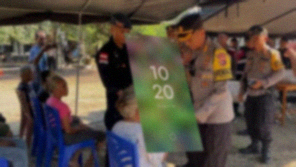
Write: 10:20
